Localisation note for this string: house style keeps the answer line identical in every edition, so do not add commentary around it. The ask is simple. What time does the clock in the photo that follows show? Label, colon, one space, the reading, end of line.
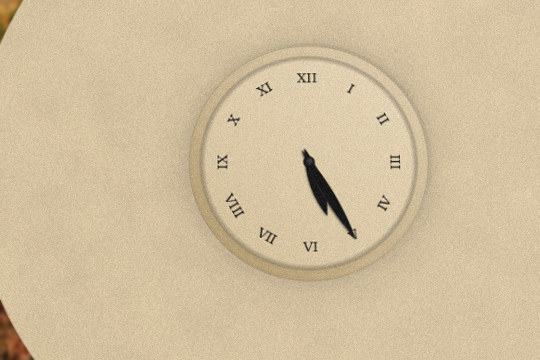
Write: 5:25
